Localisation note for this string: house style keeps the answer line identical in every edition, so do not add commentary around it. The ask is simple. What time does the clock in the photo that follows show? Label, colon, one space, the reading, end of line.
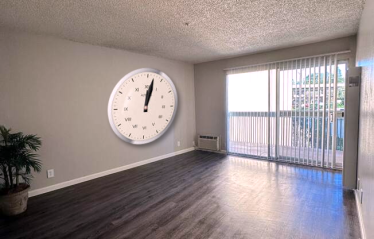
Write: 12:02
